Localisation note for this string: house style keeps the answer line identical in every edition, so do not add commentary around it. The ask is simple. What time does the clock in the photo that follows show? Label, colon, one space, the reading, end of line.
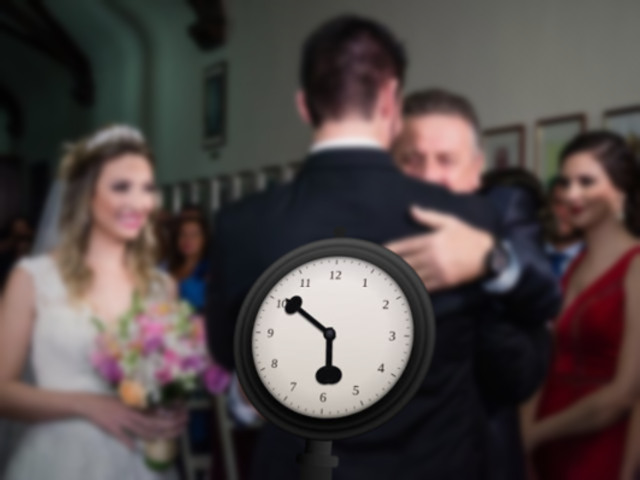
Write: 5:51
